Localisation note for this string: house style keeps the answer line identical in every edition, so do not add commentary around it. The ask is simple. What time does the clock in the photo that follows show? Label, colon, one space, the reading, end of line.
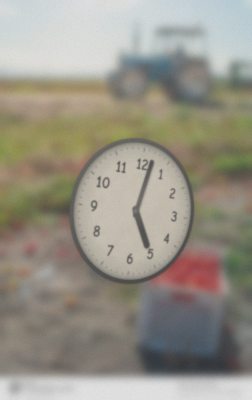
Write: 5:02
